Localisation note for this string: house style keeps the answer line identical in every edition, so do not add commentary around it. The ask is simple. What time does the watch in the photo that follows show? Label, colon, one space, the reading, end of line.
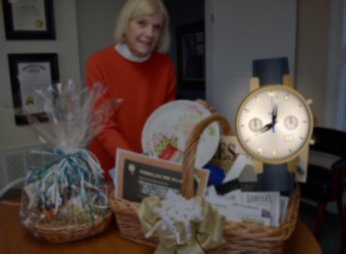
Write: 8:02
